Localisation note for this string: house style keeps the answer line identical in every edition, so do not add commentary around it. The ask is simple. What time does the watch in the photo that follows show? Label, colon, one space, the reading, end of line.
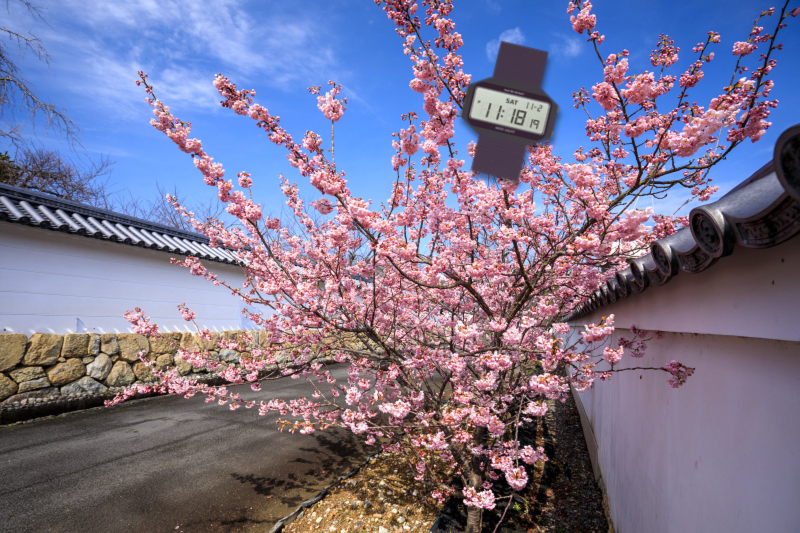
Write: 11:18
